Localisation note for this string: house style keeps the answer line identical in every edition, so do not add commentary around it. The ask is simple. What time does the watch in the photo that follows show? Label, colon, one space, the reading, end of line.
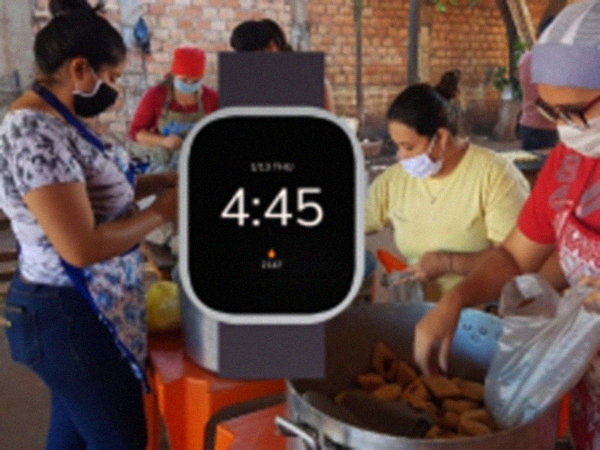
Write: 4:45
